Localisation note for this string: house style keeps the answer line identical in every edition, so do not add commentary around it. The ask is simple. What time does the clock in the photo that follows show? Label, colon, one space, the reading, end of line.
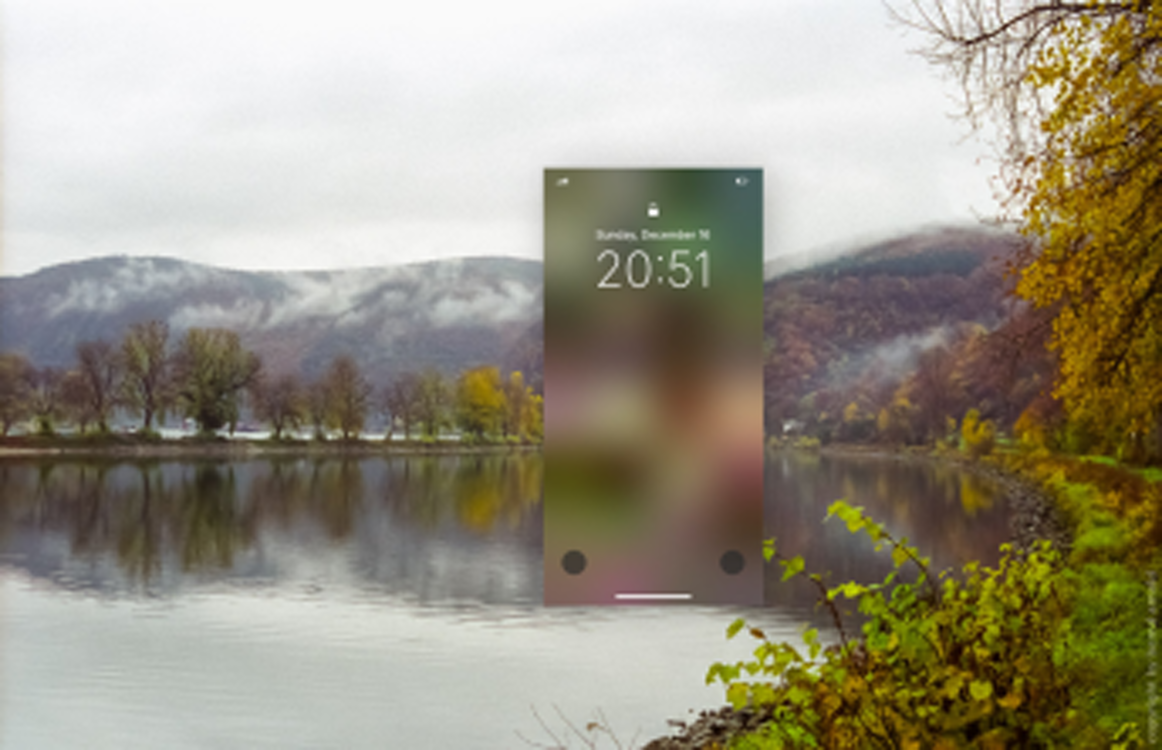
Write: 20:51
